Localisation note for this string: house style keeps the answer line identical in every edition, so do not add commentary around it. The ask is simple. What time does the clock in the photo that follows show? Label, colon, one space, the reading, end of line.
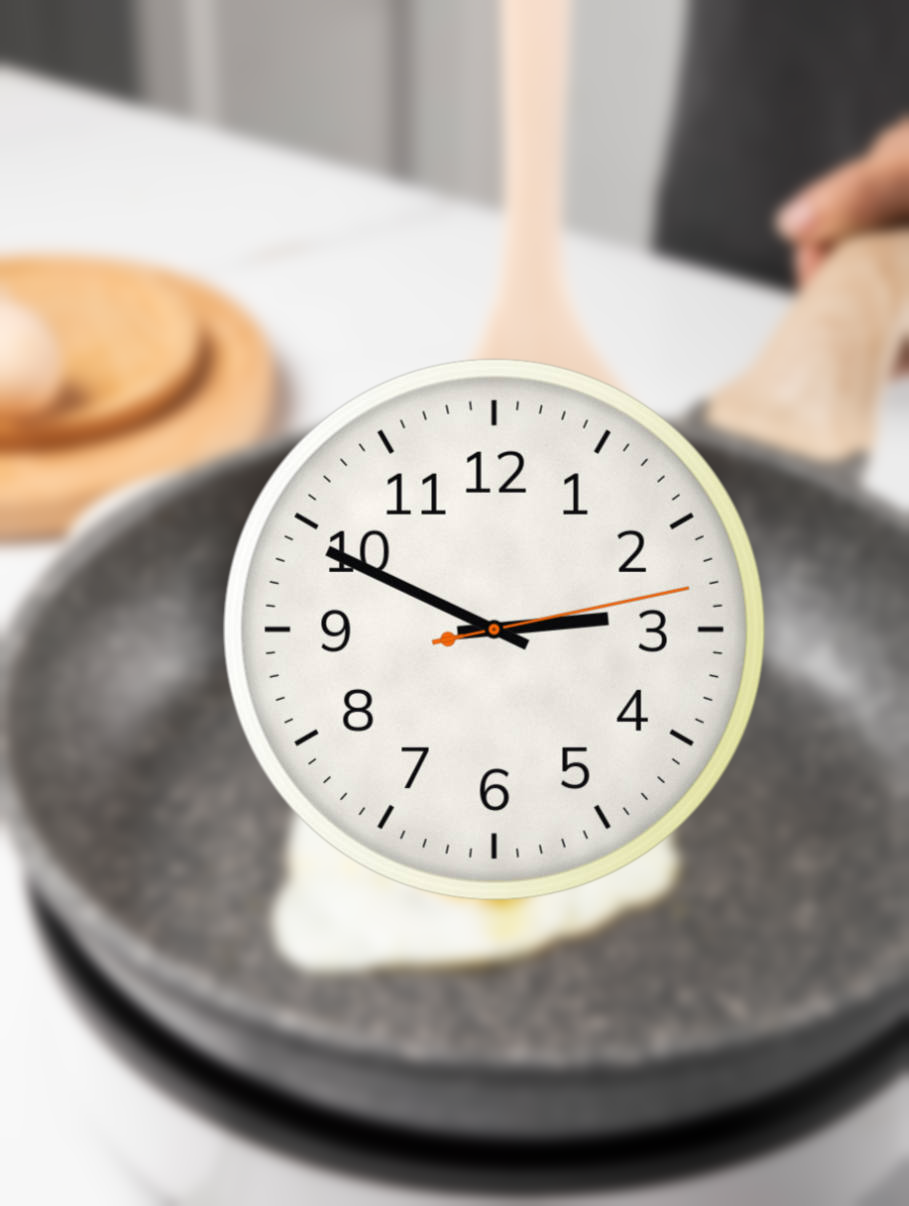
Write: 2:49:13
